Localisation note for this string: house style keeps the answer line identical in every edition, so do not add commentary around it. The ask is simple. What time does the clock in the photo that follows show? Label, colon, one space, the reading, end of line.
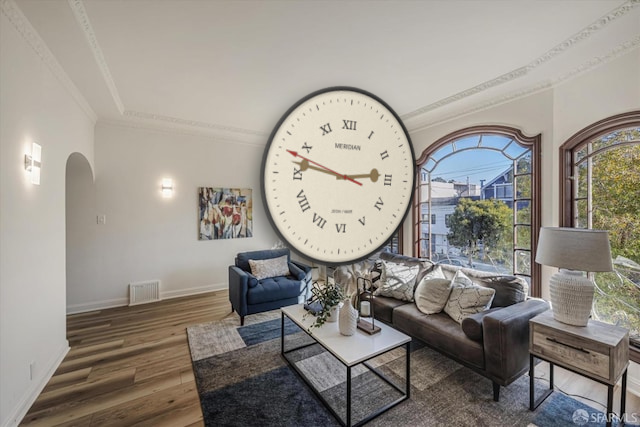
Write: 2:46:48
